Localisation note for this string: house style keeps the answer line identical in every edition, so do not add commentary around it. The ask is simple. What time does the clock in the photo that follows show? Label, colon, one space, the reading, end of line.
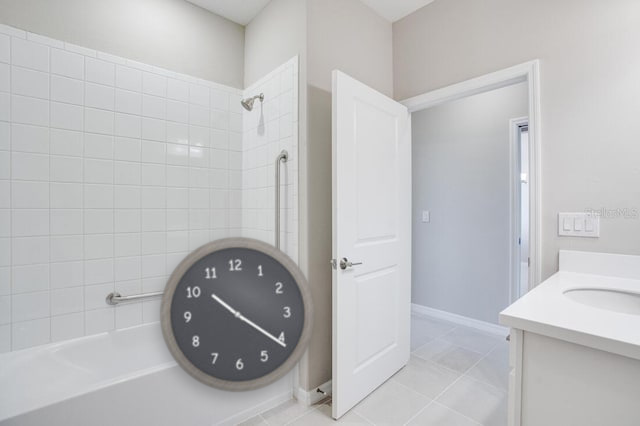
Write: 10:21
